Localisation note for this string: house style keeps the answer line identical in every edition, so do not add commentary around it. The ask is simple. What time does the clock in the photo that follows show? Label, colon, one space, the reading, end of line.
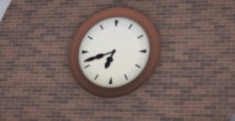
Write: 6:42
